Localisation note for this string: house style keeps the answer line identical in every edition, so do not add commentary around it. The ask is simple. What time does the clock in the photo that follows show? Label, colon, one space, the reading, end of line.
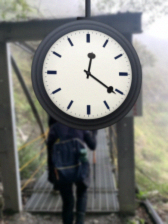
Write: 12:21
